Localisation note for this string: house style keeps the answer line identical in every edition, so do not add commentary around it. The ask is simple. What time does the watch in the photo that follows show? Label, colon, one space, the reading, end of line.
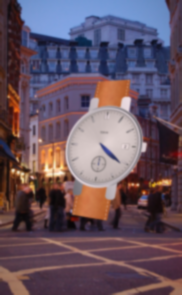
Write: 4:21
